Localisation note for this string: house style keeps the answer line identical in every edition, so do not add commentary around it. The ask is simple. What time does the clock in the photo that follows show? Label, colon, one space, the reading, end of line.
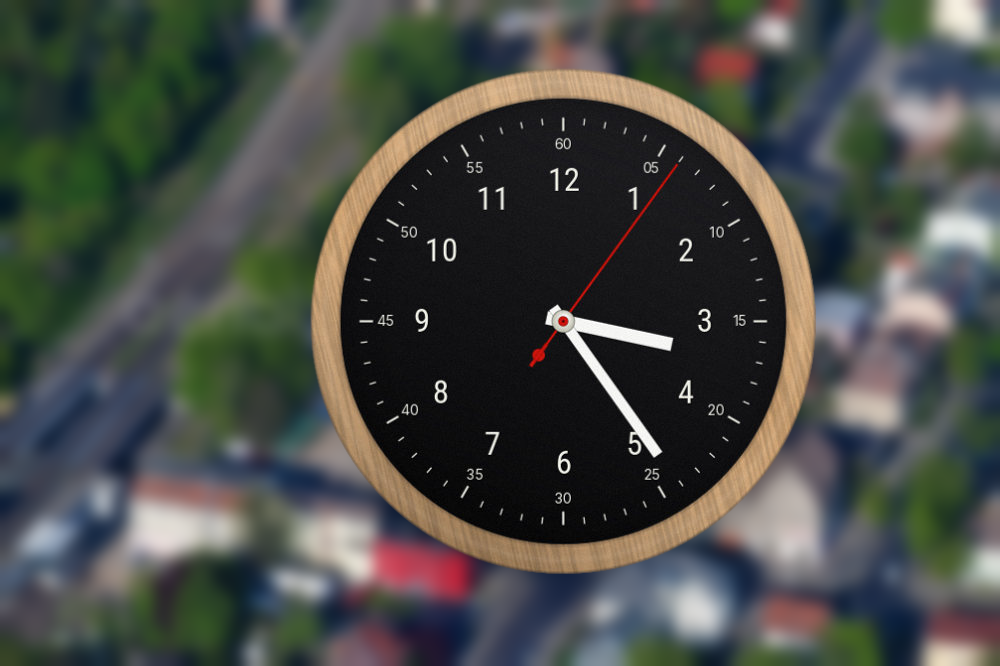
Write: 3:24:06
